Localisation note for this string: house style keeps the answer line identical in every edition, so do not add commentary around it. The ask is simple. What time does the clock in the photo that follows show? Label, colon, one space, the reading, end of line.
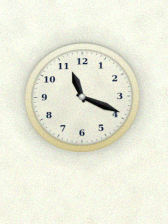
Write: 11:19
